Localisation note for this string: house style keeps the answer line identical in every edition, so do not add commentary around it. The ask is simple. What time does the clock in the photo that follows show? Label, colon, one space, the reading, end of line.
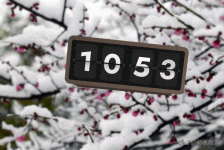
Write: 10:53
